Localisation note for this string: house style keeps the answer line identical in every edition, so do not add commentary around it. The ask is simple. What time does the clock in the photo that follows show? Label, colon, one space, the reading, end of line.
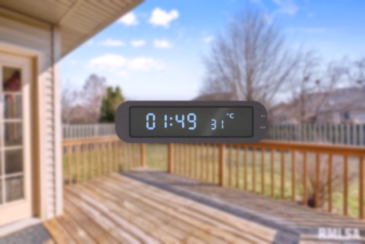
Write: 1:49
